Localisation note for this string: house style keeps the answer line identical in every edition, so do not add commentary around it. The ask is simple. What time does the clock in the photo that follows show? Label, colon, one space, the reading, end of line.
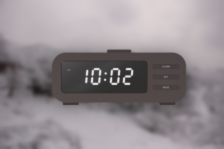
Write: 10:02
